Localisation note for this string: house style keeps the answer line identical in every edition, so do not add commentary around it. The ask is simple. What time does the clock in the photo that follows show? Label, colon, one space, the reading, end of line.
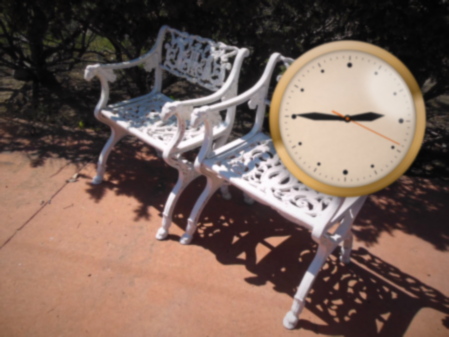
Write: 2:45:19
